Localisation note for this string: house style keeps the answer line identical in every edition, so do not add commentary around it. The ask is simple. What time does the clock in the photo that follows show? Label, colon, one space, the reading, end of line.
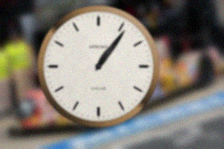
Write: 1:06
